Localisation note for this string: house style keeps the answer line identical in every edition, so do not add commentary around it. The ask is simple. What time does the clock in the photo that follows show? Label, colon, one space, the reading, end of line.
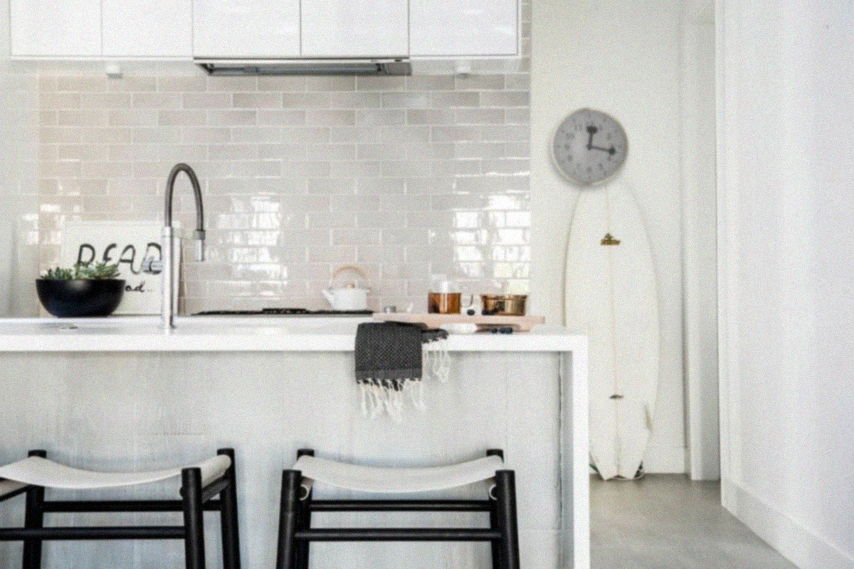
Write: 12:17
